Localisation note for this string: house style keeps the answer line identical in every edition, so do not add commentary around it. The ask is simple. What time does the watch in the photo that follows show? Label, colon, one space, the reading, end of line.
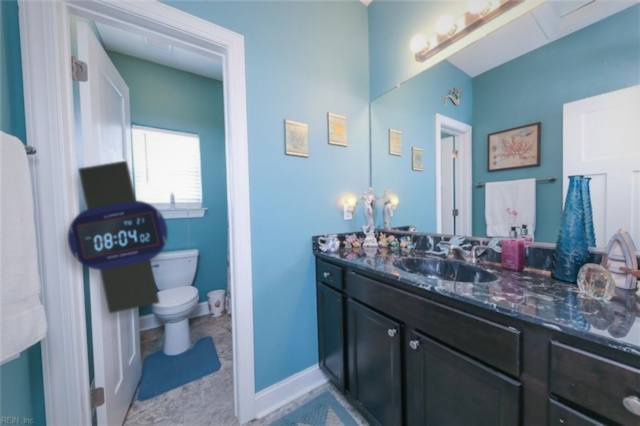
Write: 8:04
